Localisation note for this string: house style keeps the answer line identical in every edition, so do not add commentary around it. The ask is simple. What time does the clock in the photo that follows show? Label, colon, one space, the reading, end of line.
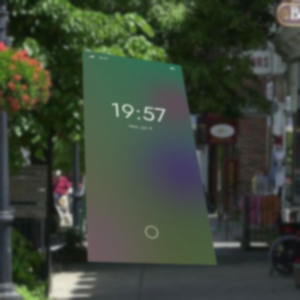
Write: 19:57
